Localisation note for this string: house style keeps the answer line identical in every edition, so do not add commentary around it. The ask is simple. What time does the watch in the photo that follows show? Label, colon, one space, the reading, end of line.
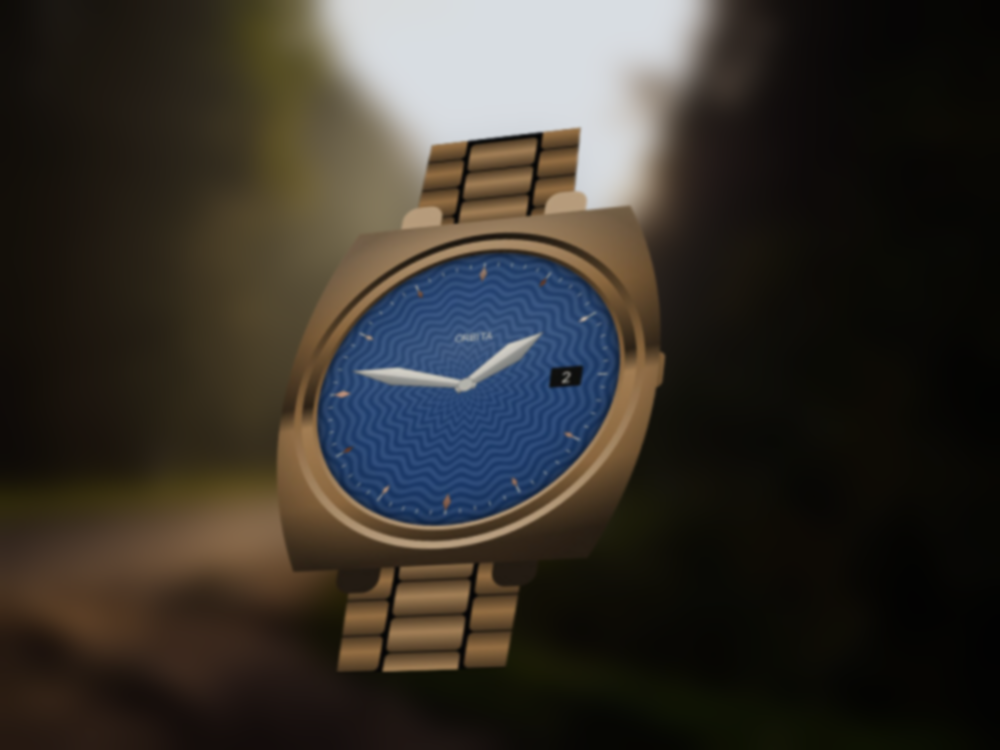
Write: 1:47
